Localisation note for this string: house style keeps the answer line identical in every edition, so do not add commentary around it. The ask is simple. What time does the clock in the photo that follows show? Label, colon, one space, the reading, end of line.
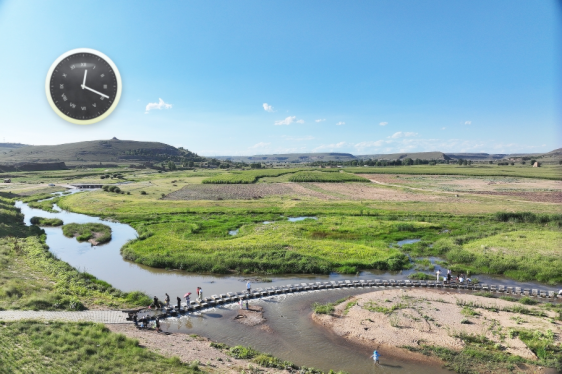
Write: 12:19
